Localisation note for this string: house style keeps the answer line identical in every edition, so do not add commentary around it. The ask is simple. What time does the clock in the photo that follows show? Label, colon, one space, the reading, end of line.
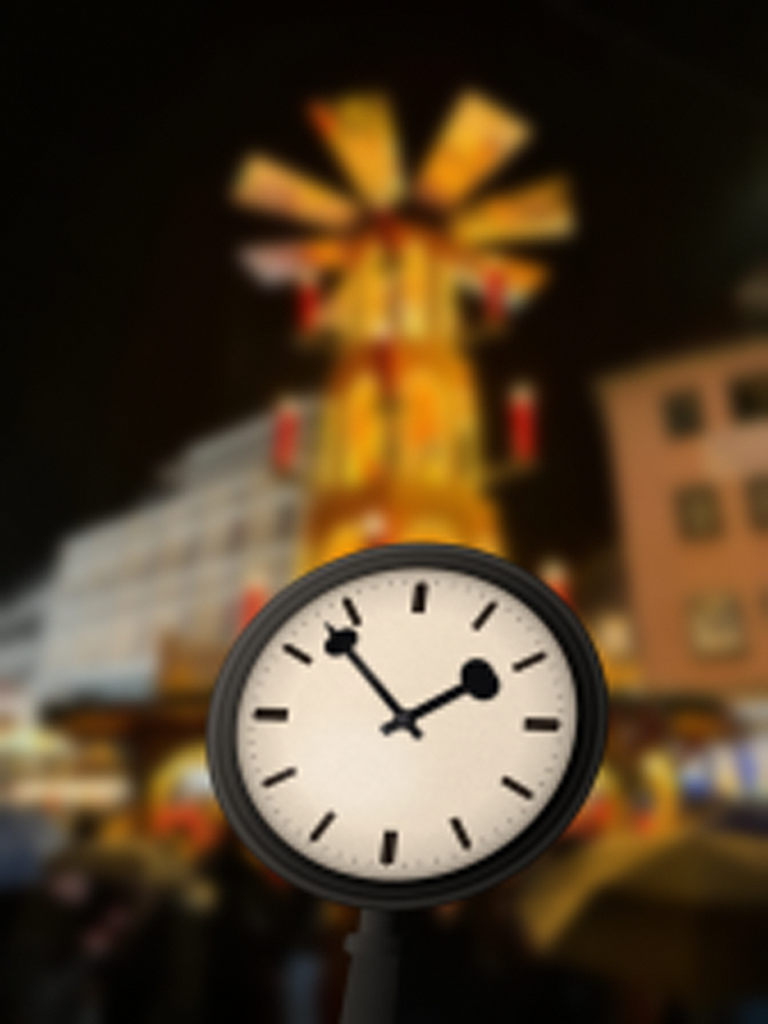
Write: 1:53
